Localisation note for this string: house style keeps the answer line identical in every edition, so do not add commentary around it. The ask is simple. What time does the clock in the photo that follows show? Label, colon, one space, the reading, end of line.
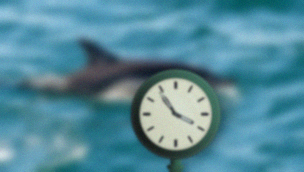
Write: 3:54
